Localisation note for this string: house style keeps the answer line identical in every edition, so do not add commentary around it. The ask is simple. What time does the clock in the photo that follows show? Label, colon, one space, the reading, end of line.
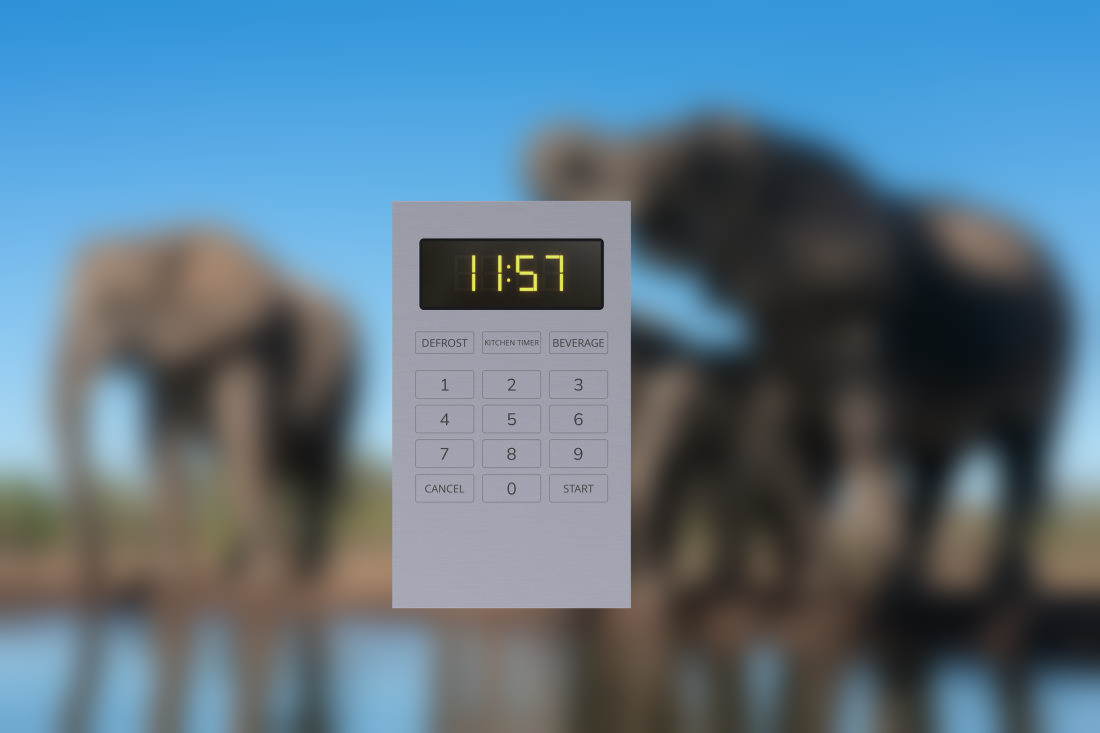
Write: 11:57
